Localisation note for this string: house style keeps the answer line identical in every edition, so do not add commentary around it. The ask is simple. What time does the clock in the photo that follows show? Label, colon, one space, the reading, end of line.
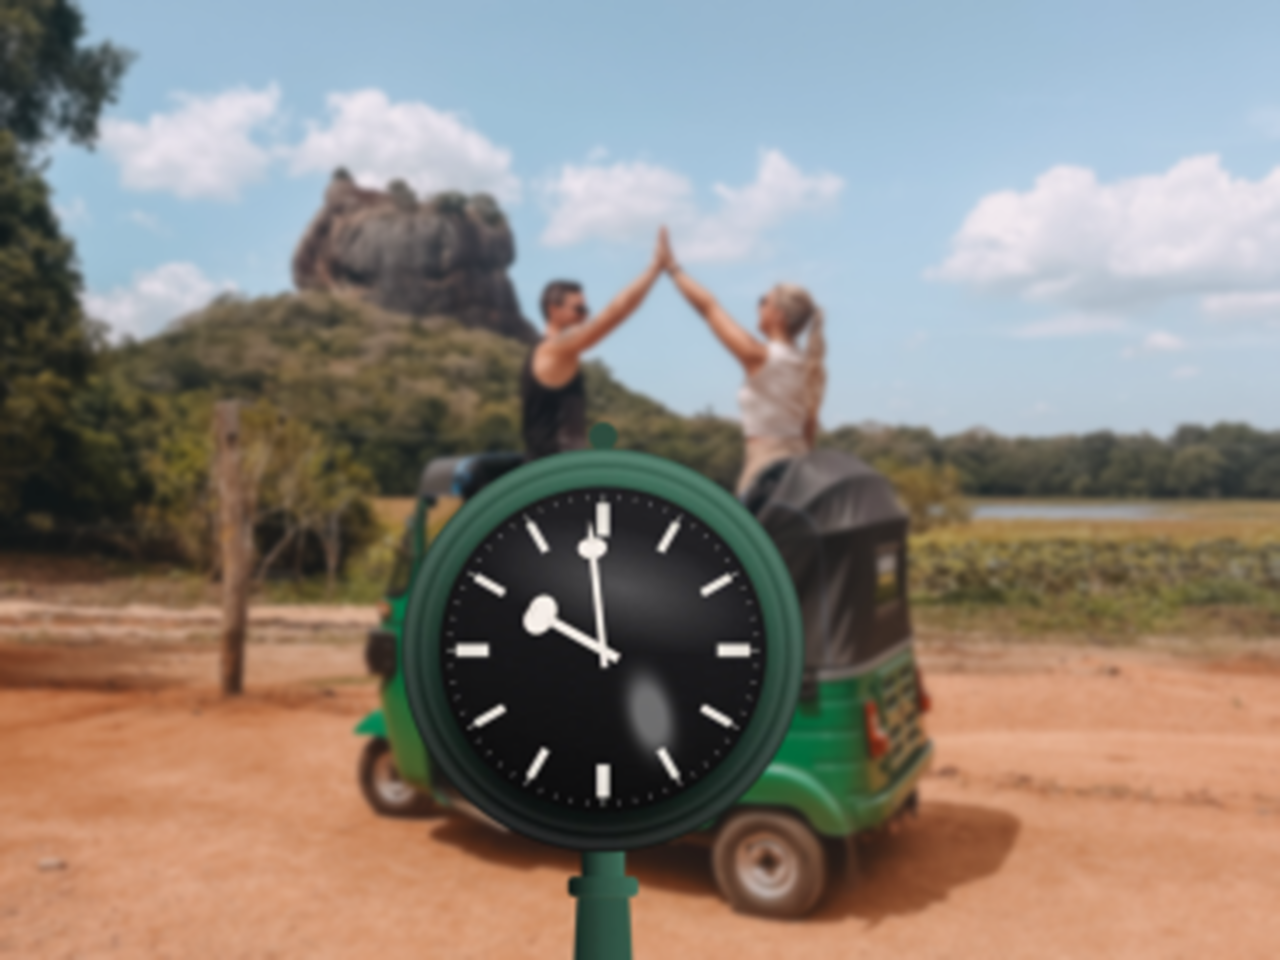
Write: 9:59
